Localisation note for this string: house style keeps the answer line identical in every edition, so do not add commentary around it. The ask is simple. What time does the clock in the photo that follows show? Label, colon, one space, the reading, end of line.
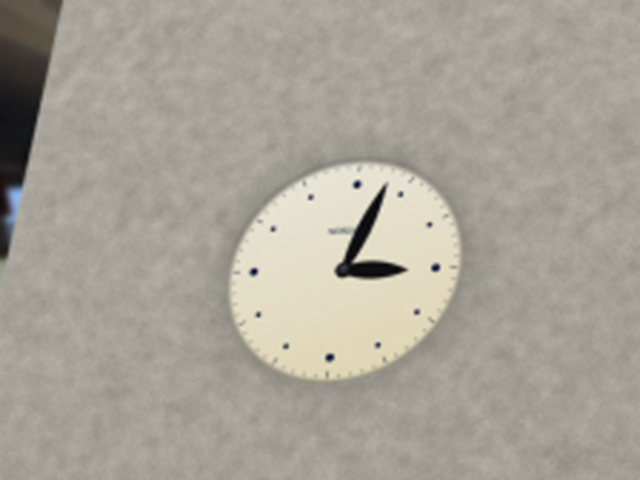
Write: 3:03
